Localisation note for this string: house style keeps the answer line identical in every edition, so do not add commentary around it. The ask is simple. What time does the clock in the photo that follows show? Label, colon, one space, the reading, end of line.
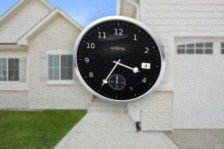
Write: 3:35
